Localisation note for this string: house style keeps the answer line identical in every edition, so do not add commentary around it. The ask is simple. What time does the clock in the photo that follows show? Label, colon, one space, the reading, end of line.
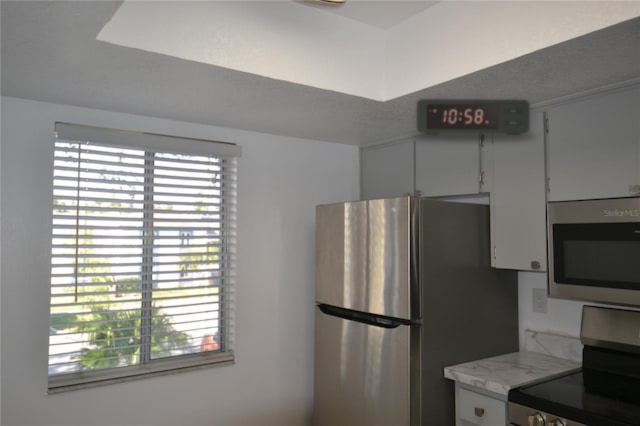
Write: 10:58
